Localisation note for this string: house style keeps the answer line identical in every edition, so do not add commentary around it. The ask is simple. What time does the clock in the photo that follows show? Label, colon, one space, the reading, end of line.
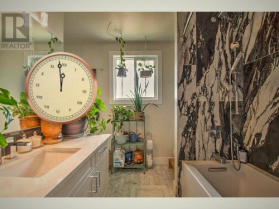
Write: 11:58
